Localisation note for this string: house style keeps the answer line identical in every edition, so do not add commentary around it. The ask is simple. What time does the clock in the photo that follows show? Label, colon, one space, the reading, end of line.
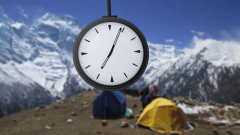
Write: 7:04
